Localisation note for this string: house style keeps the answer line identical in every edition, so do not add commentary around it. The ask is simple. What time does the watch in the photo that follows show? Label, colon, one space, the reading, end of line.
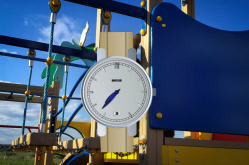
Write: 7:37
